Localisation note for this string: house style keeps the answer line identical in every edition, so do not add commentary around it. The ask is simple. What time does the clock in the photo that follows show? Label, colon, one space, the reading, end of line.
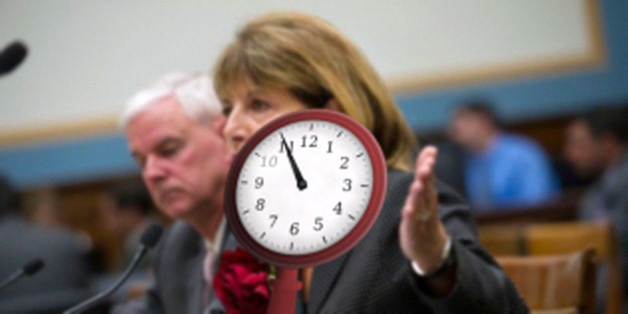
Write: 10:55
